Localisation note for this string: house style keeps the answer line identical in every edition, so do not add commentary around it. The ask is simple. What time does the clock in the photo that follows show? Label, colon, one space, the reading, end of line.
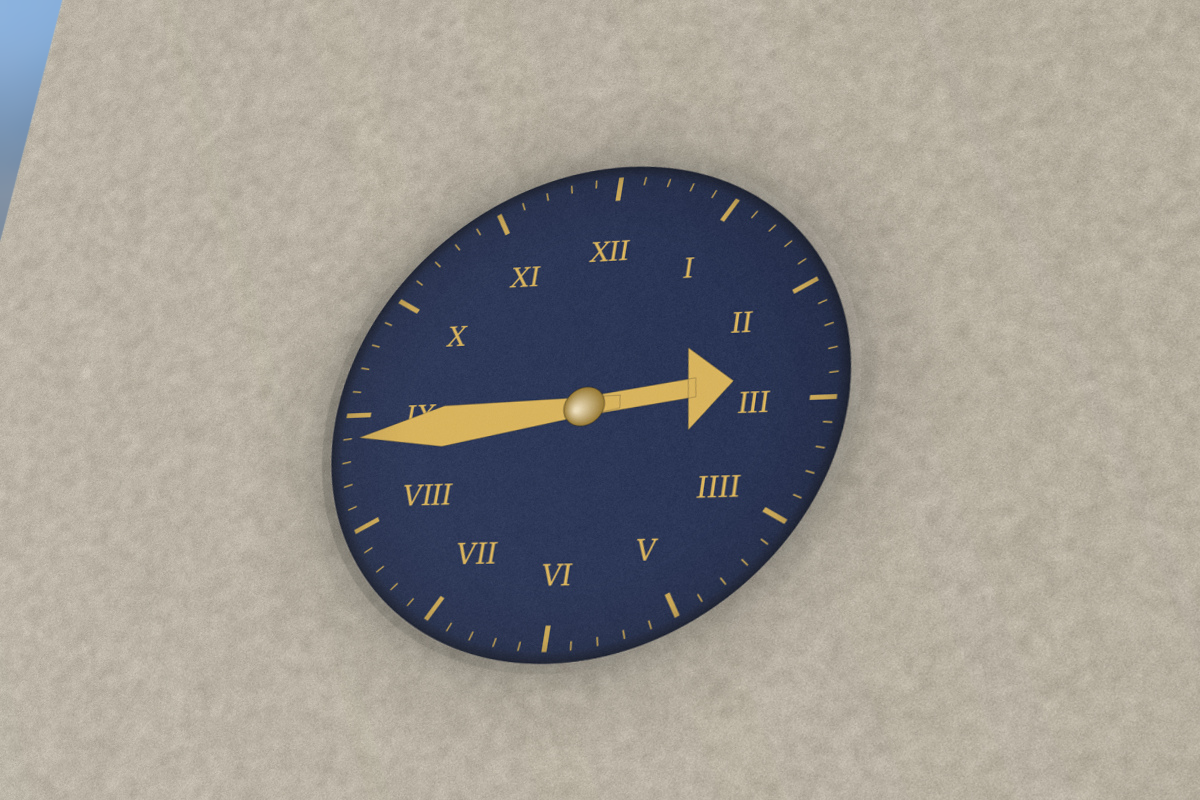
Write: 2:44
